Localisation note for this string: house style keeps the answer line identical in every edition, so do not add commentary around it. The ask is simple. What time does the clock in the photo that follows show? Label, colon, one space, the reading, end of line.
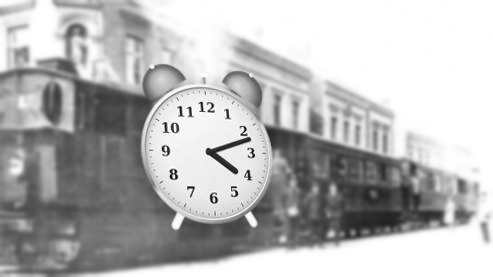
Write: 4:12
